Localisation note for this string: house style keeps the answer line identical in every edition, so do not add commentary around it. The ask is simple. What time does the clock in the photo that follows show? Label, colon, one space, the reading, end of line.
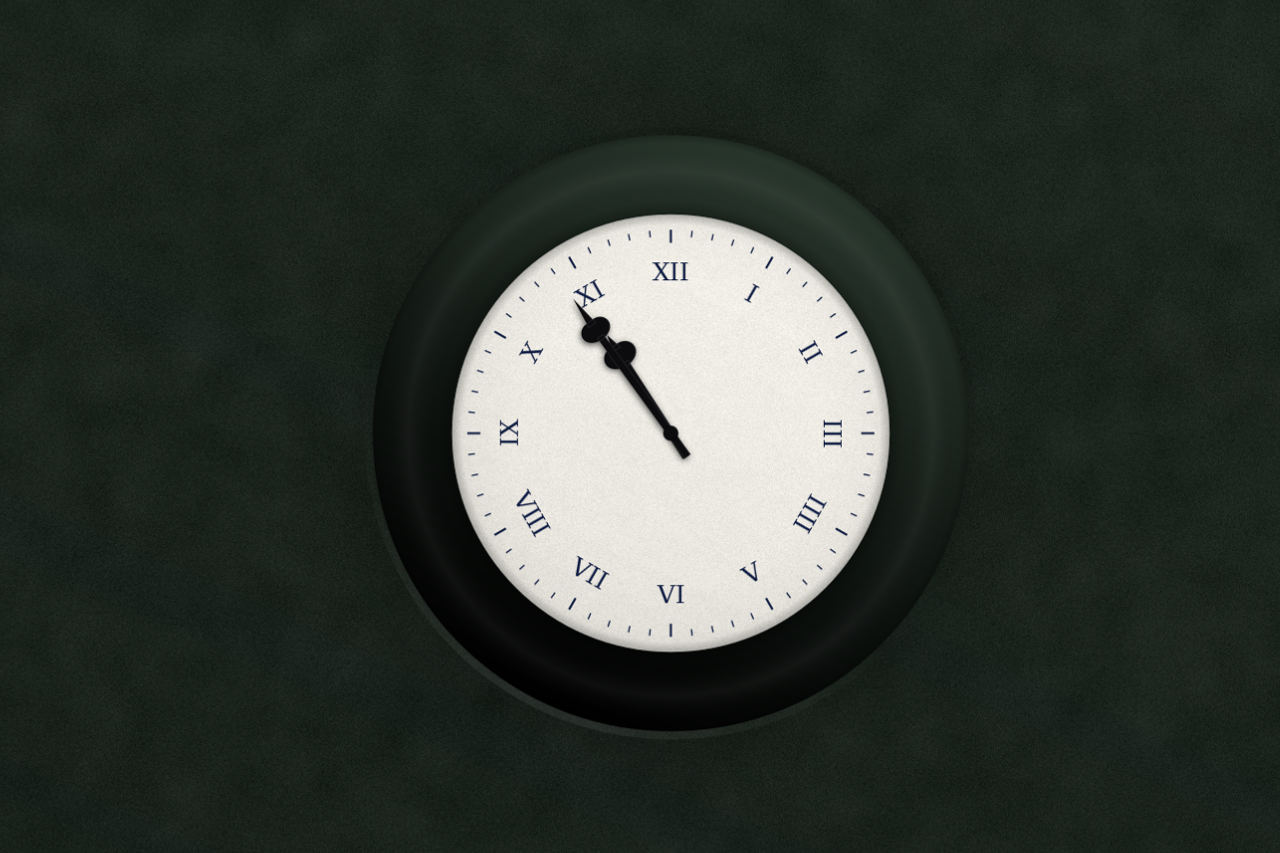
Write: 10:54
